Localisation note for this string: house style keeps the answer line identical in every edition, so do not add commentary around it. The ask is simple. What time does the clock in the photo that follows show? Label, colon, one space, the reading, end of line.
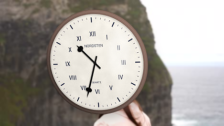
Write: 10:33
